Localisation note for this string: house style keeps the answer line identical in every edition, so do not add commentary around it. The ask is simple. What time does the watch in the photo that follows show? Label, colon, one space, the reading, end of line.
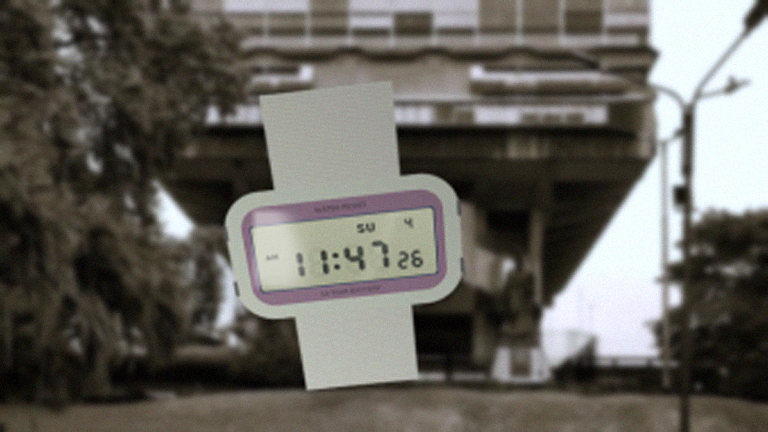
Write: 11:47:26
